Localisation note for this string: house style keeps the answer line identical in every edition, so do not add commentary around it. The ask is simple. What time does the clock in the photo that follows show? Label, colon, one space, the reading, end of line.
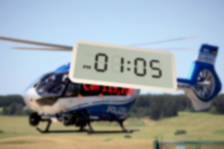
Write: 1:05
